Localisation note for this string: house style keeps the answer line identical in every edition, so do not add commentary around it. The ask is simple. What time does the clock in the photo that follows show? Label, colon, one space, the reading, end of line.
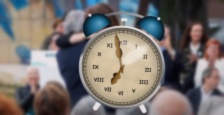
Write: 6:58
